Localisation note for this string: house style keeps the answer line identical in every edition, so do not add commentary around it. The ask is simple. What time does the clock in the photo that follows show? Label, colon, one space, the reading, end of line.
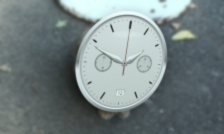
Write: 1:49
